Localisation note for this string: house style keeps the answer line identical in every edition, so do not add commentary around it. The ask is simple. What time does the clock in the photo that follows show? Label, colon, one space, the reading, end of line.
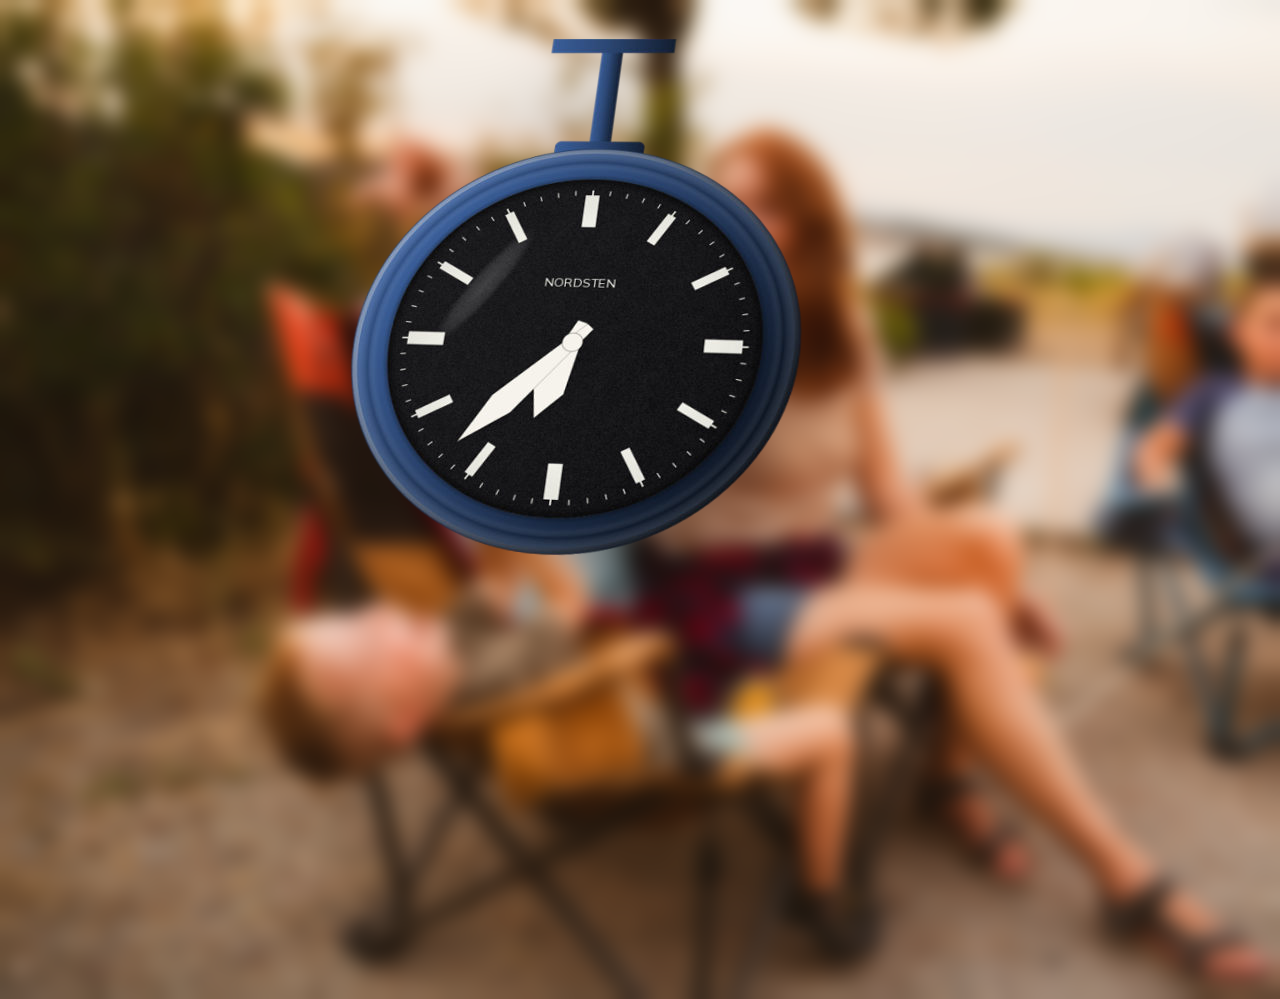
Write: 6:37
